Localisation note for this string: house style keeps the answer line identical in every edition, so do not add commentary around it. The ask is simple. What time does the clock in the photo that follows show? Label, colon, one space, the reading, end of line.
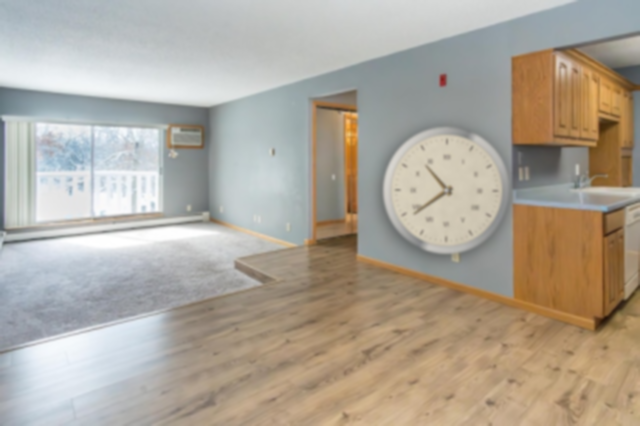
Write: 10:39
